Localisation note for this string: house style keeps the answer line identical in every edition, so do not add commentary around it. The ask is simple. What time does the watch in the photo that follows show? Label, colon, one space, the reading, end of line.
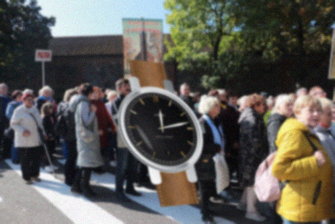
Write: 12:13
